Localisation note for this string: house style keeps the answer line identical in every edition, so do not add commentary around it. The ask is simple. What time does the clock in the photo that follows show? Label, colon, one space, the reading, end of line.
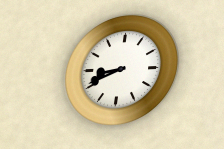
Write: 8:41
